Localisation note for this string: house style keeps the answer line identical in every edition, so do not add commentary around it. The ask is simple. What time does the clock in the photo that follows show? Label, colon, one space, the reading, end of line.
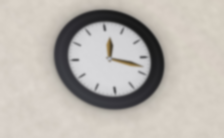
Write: 12:18
